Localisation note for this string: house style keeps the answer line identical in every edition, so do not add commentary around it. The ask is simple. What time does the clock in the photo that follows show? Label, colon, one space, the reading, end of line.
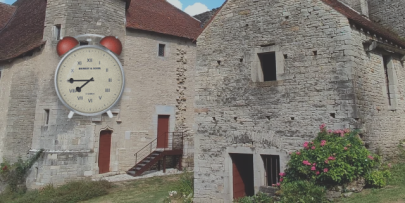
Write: 7:45
